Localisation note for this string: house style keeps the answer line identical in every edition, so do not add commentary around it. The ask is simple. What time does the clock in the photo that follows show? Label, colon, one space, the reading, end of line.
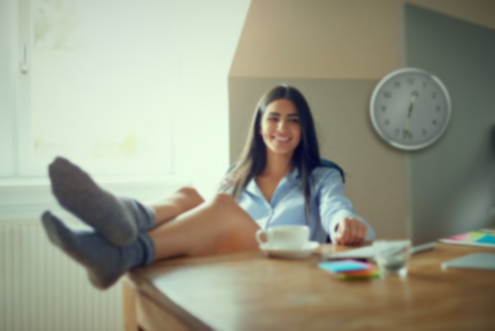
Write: 12:32
